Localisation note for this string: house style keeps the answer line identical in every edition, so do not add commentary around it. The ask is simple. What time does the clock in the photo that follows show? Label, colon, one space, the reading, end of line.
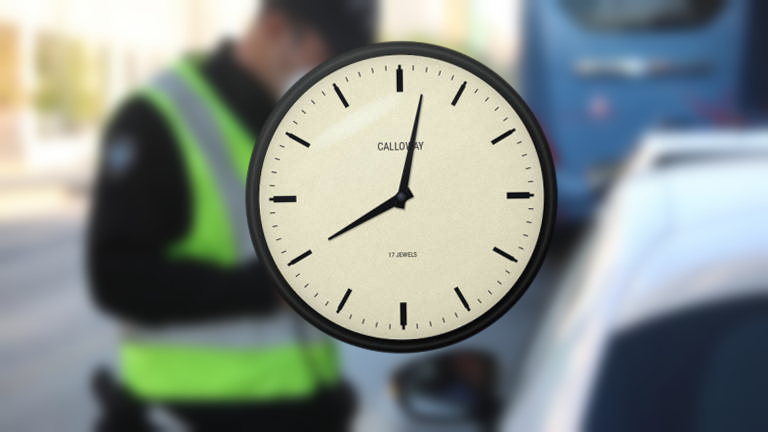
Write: 8:02
